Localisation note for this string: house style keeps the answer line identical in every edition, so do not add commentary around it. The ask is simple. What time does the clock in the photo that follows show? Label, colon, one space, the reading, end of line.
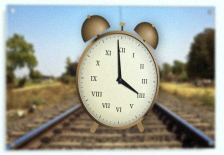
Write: 3:59
